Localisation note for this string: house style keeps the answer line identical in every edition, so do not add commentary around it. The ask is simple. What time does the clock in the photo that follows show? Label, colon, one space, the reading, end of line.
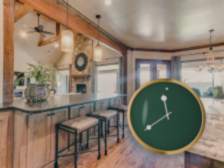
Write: 11:39
